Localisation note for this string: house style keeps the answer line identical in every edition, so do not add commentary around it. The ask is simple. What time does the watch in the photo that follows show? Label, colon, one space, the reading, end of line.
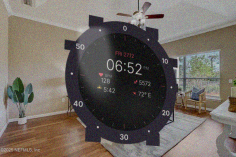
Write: 6:52
